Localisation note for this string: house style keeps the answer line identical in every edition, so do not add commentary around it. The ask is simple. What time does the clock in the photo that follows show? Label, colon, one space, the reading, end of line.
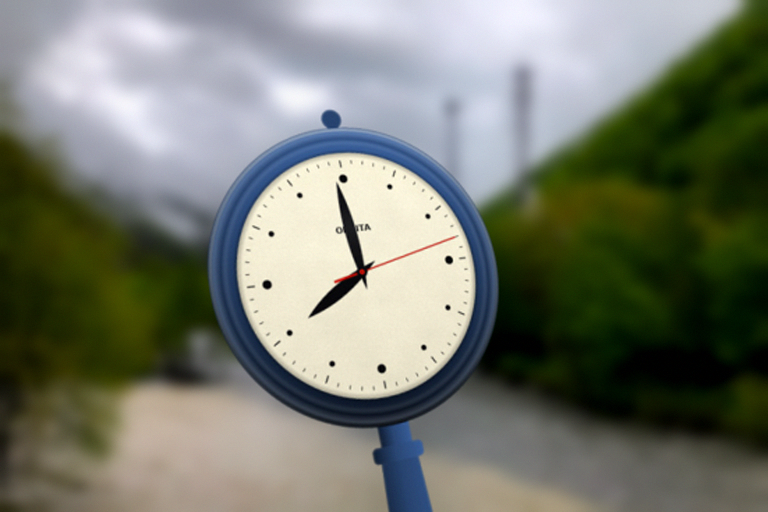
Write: 7:59:13
